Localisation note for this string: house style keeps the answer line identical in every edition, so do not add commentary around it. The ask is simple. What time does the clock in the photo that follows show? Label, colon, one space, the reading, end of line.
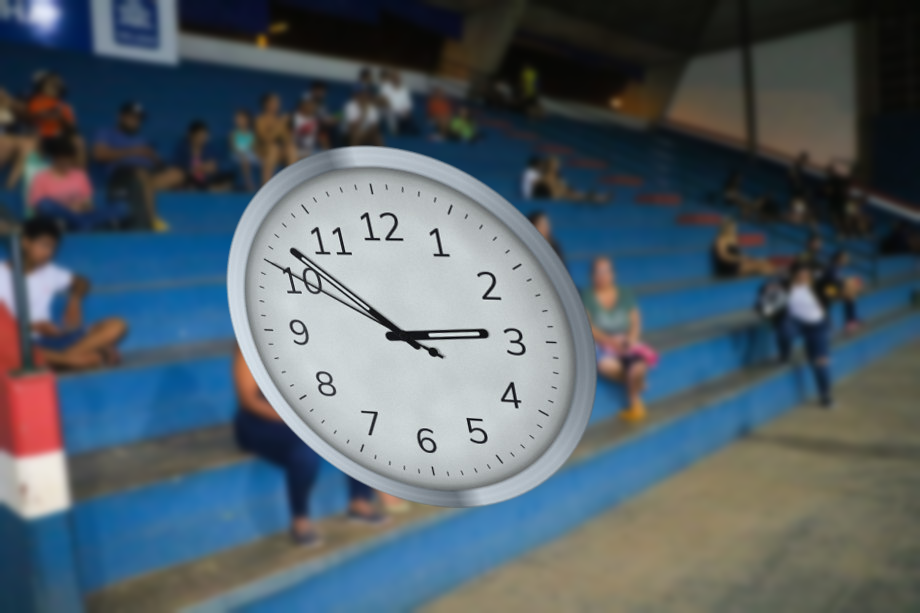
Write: 2:51:50
